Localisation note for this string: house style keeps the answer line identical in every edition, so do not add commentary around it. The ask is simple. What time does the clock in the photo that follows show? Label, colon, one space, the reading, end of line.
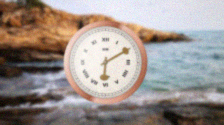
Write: 6:10
